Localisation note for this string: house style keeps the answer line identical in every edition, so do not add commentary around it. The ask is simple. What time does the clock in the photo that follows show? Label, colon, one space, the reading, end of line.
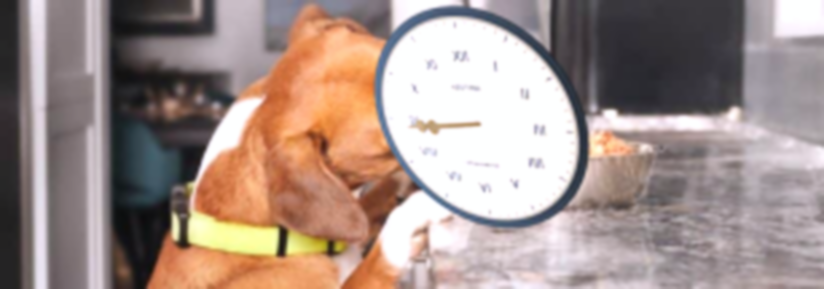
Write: 8:44
